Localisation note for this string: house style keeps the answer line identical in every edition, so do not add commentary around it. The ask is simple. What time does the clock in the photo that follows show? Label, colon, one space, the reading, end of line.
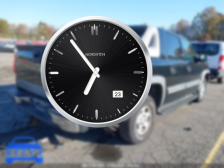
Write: 6:54
